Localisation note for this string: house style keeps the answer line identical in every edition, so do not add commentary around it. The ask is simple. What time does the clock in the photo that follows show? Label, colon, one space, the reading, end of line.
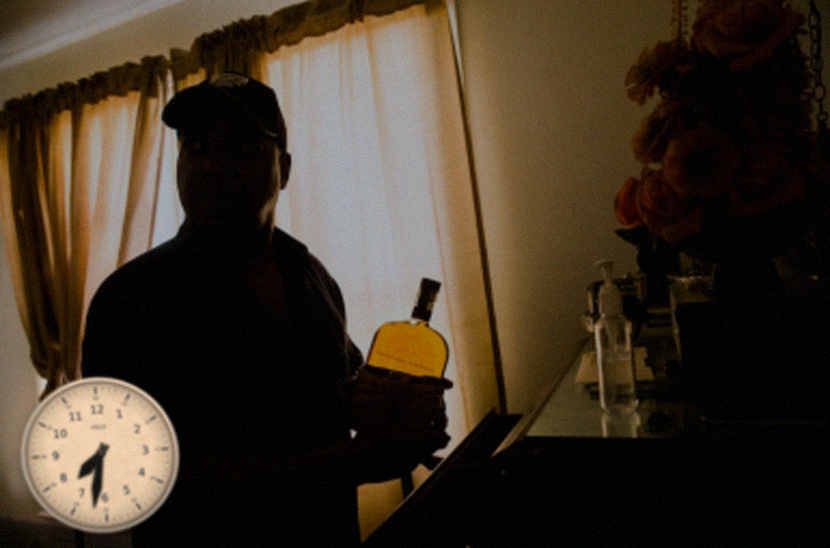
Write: 7:32
